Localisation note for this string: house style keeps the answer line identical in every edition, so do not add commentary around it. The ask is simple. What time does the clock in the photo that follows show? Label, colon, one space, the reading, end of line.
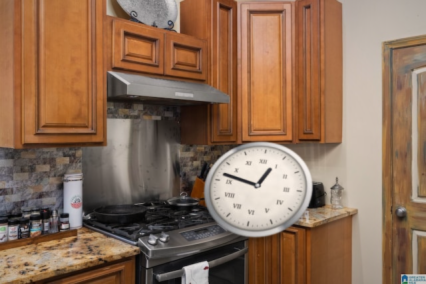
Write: 12:47
